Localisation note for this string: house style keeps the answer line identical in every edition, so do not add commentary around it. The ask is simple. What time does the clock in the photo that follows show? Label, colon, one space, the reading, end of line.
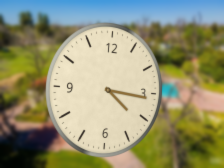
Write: 4:16
